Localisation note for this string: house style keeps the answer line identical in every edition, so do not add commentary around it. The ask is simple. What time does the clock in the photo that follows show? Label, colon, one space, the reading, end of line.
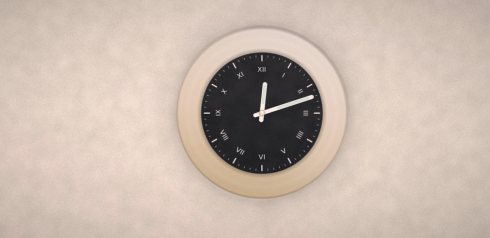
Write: 12:12
